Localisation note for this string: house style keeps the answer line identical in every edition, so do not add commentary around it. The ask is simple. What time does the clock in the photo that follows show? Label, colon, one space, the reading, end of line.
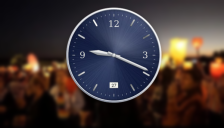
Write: 9:19
